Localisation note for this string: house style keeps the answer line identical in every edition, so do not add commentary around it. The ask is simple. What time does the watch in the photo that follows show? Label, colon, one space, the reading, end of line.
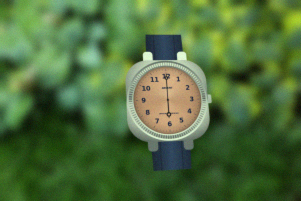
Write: 6:00
